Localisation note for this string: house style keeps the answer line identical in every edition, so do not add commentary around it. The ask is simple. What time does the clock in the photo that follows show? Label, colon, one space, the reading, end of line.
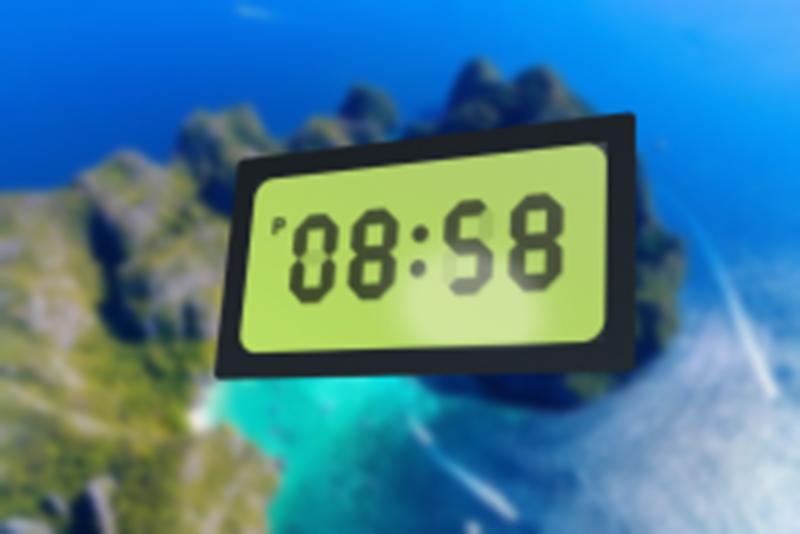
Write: 8:58
